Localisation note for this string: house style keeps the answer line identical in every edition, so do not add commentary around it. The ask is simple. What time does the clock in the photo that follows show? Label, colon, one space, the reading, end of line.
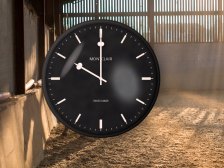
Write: 10:00
